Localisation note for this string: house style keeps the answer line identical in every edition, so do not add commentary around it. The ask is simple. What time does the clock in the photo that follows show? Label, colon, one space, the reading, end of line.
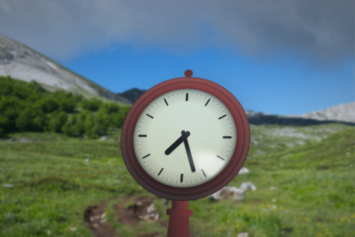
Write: 7:27
